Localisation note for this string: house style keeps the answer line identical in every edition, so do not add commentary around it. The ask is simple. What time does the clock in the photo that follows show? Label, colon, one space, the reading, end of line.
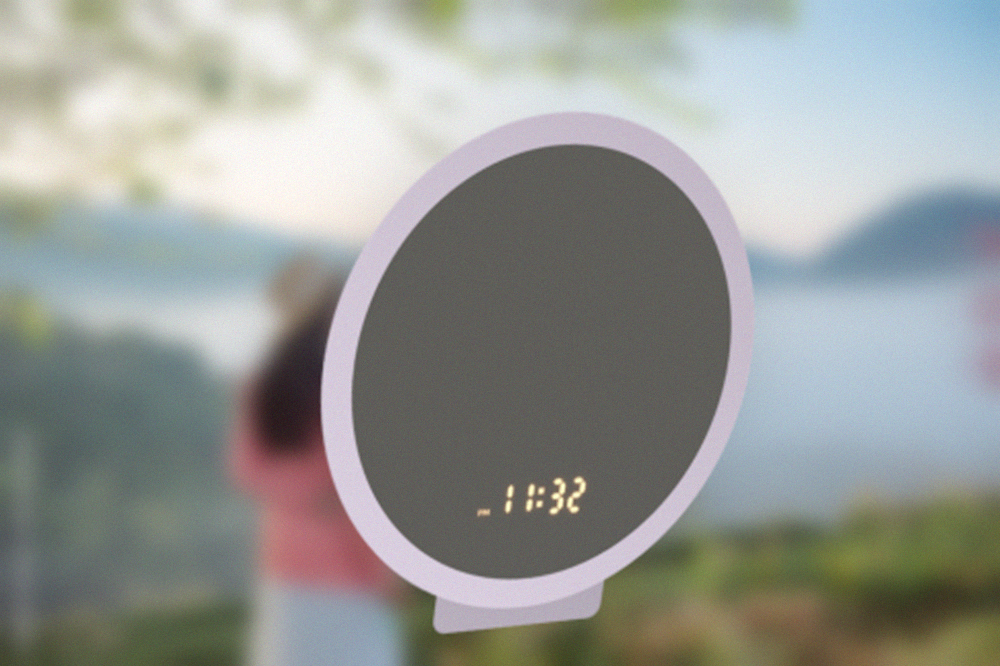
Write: 11:32
